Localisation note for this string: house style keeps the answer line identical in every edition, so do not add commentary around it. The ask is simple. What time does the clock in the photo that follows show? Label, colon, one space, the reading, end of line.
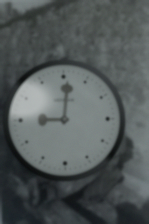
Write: 9:01
